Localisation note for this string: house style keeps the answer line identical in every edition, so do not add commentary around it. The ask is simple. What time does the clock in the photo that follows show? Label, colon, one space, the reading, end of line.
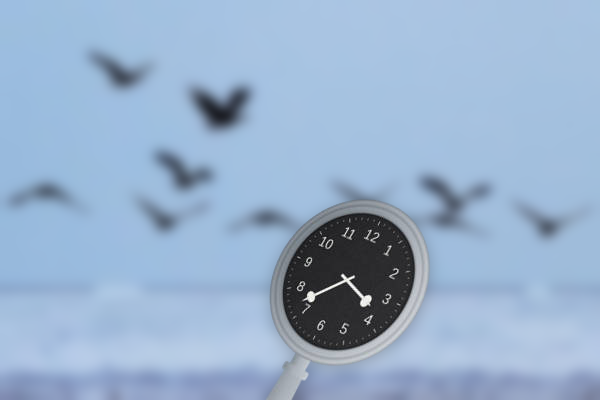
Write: 3:37
